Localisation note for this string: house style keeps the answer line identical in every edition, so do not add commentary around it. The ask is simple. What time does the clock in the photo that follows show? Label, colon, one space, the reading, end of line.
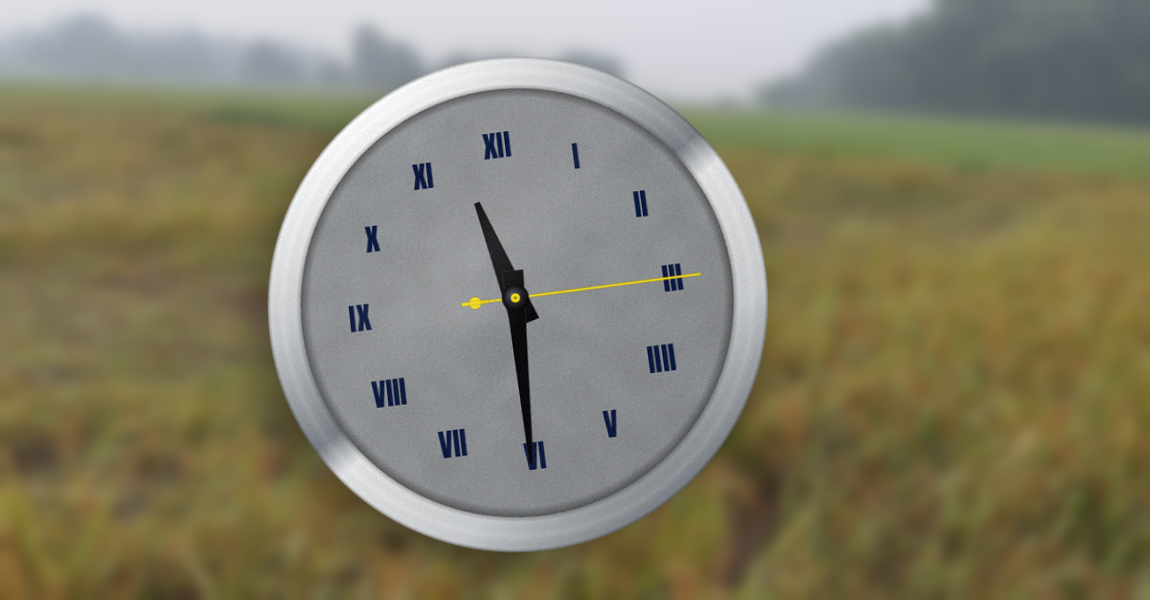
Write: 11:30:15
